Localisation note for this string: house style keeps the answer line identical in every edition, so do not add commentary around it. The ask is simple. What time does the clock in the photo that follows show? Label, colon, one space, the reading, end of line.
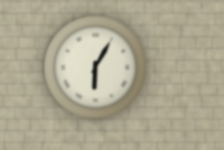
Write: 6:05
